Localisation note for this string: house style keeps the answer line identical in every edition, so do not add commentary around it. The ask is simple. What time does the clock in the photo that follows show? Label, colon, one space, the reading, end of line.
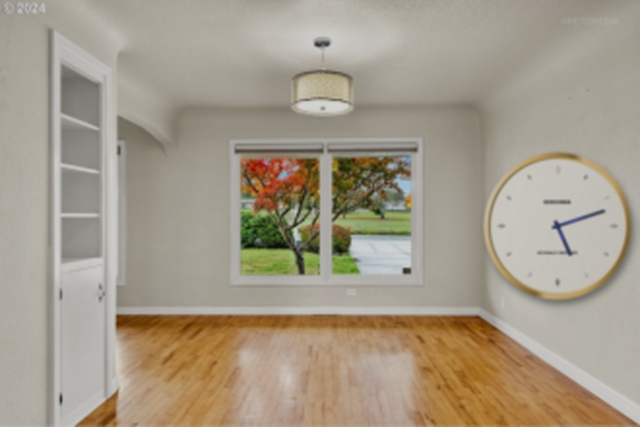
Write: 5:12
